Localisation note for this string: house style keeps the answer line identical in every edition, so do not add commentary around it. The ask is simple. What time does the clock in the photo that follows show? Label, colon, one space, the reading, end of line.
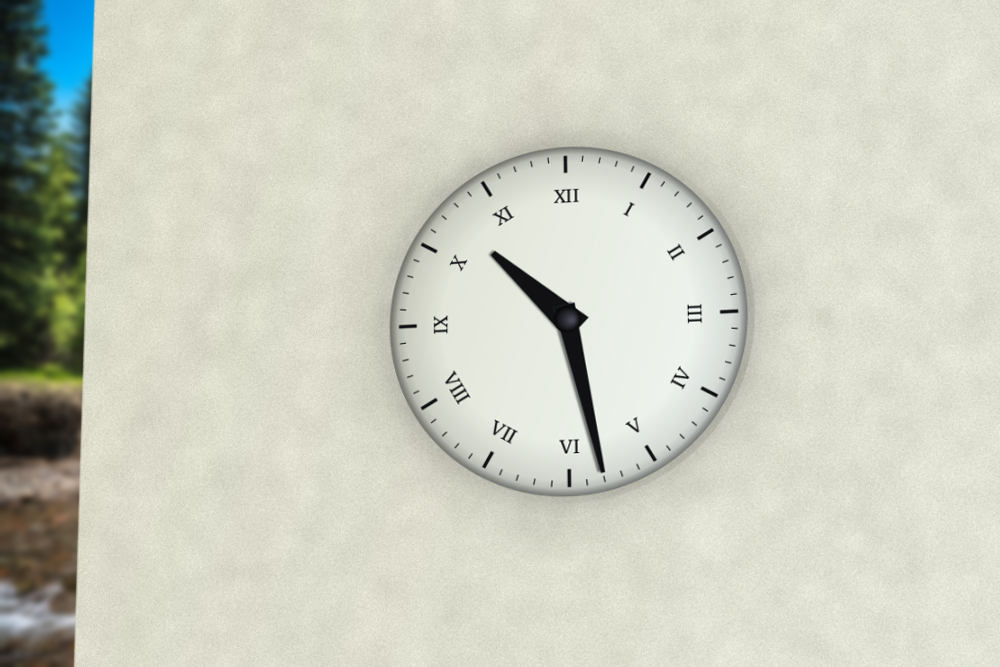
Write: 10:28
